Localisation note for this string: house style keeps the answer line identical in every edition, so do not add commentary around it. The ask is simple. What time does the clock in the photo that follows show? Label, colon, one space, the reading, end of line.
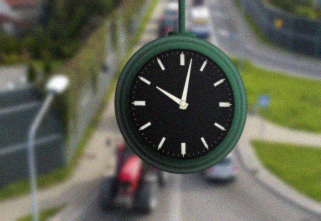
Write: 10:02
